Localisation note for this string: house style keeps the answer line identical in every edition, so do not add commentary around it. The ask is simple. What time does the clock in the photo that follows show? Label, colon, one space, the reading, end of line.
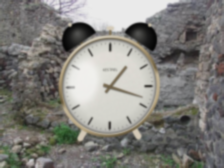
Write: 1:18
